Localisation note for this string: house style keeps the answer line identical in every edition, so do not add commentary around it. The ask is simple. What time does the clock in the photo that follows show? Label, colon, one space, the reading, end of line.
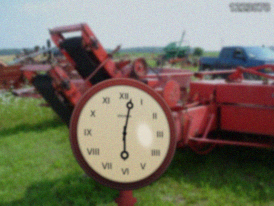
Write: 6:02
